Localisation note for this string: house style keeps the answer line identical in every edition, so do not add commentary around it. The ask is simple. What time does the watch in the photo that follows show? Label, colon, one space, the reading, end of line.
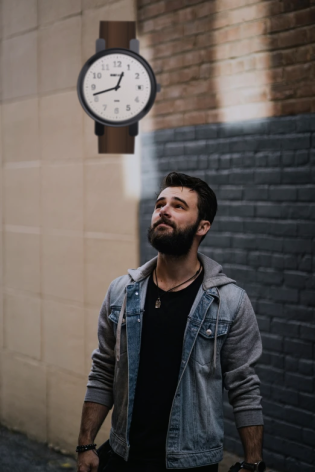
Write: 12:42
